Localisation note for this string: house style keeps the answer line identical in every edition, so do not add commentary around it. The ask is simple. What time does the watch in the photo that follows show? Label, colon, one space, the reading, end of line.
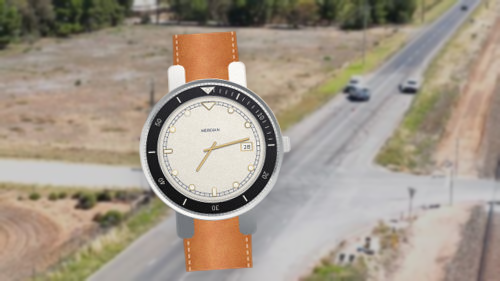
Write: 7:13
